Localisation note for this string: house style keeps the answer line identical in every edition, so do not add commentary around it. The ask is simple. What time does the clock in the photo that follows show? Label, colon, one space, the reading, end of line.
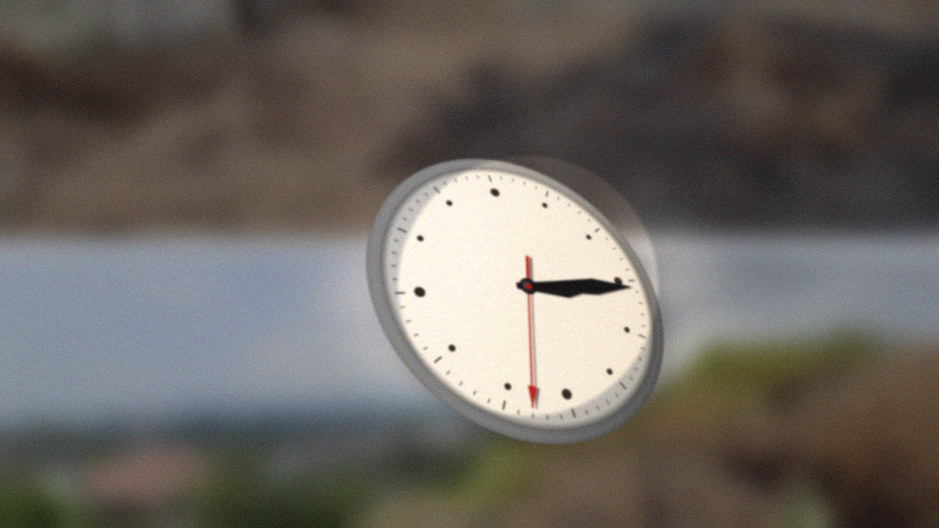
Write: 3:15:33
